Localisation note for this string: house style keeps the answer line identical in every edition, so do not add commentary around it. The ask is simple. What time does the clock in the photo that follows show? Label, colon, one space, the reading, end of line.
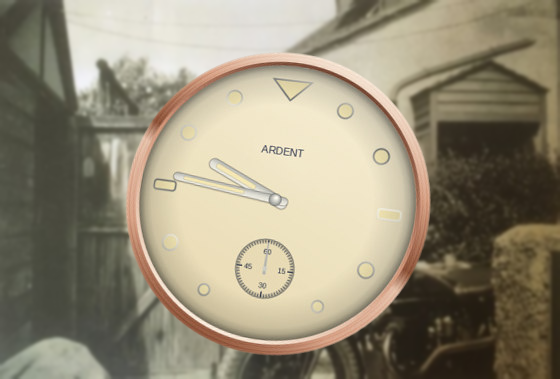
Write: 9:46
